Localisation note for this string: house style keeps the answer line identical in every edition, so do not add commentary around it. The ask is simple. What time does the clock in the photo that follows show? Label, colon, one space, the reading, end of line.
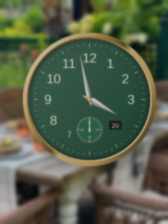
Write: 3:58
